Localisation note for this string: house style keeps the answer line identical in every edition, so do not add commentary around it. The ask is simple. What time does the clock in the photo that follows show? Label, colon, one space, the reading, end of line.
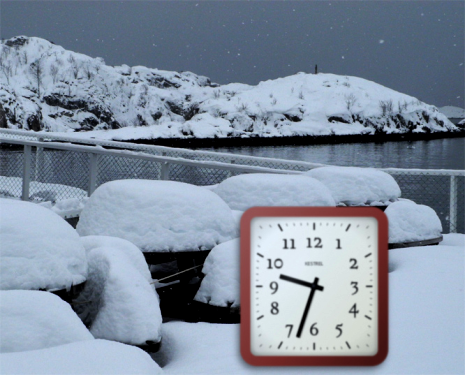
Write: 9:33
